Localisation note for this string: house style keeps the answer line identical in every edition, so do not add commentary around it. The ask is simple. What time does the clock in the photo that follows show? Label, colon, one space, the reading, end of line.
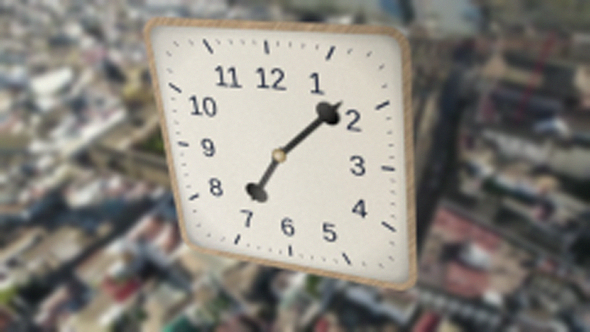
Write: 7:08
